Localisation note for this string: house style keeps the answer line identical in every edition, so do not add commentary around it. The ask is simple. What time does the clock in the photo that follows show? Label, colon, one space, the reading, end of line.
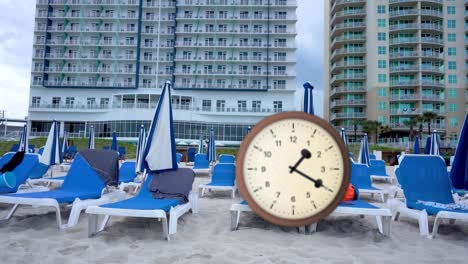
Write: 1:20
